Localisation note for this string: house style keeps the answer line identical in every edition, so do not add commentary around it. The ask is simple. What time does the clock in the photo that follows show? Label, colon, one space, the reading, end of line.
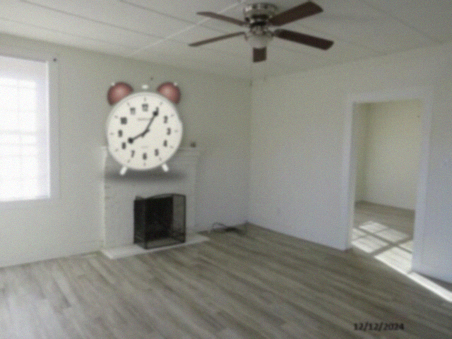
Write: 8:05
